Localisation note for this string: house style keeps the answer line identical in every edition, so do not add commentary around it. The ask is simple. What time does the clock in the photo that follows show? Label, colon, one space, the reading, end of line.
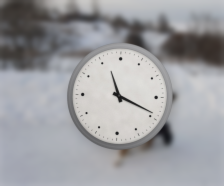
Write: 11:19
